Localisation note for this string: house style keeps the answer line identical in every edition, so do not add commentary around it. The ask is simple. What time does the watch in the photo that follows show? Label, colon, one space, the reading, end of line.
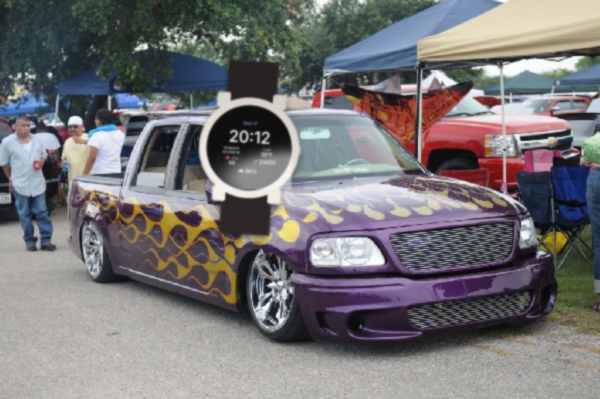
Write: 20:12
